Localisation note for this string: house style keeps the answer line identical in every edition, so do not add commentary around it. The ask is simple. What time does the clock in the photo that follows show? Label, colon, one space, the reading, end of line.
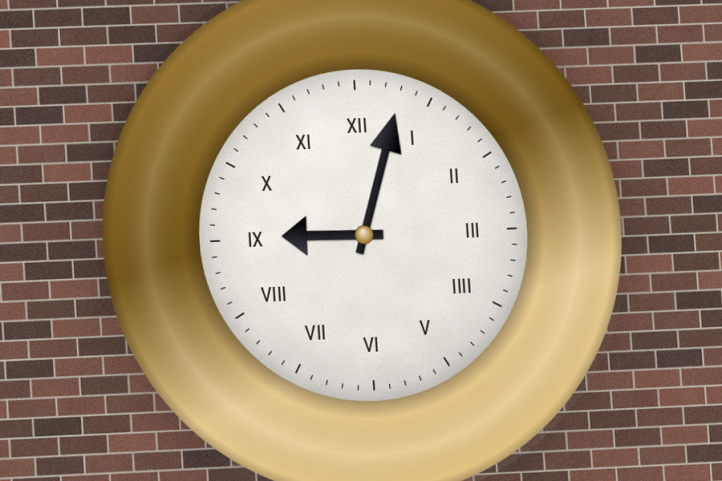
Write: 9:03
